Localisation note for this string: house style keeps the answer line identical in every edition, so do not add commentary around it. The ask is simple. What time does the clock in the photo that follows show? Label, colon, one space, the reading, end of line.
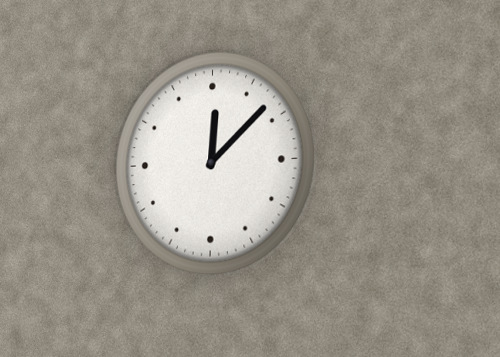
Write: 12:08
